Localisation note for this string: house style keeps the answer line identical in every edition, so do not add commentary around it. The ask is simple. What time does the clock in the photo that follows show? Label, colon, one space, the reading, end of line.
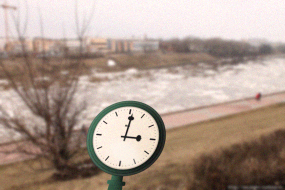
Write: 3:01
